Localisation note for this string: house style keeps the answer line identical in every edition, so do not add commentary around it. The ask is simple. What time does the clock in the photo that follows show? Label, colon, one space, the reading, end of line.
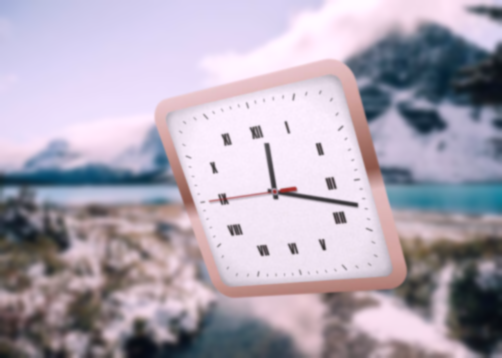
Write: 12:17:45
